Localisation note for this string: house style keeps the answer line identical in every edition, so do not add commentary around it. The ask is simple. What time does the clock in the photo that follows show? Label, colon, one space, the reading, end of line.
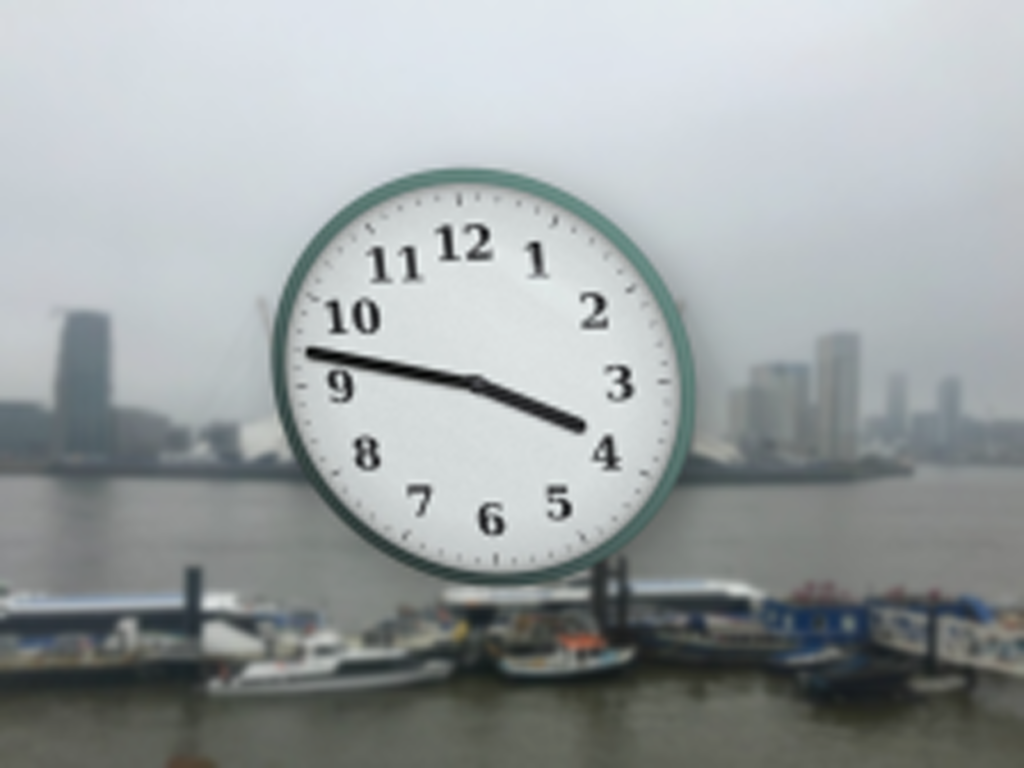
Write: 3:47
